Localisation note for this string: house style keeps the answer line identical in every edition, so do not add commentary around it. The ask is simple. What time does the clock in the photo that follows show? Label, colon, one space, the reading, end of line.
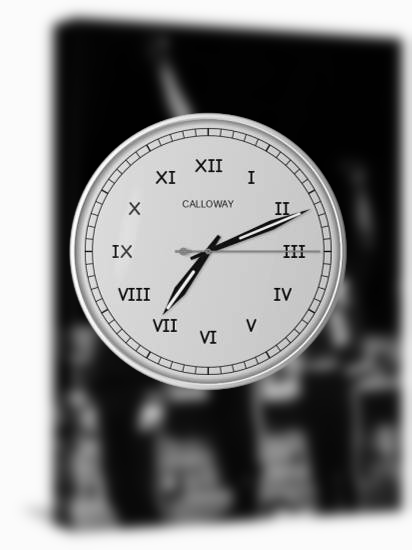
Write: 7:11:15
